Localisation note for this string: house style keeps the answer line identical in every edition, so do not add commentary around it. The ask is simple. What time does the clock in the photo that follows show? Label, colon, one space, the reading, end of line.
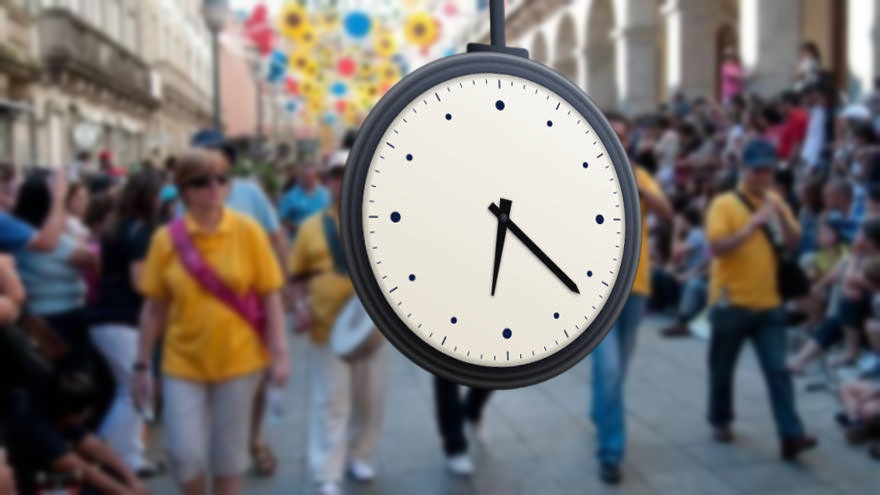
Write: 6:22
